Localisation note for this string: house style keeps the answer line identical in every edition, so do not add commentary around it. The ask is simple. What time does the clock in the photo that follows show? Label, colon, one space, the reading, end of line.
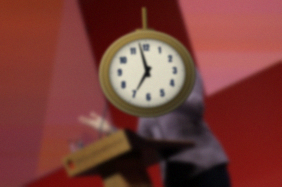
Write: 6:58
